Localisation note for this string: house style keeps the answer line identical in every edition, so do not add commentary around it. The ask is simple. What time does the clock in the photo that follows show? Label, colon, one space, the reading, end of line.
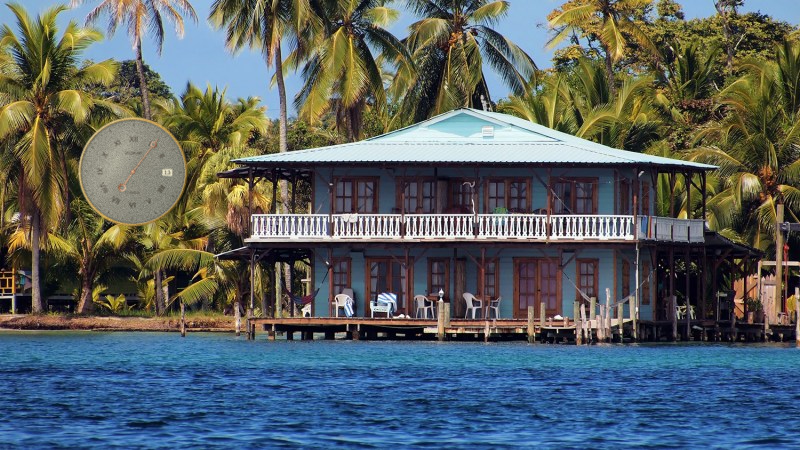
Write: 7:06
